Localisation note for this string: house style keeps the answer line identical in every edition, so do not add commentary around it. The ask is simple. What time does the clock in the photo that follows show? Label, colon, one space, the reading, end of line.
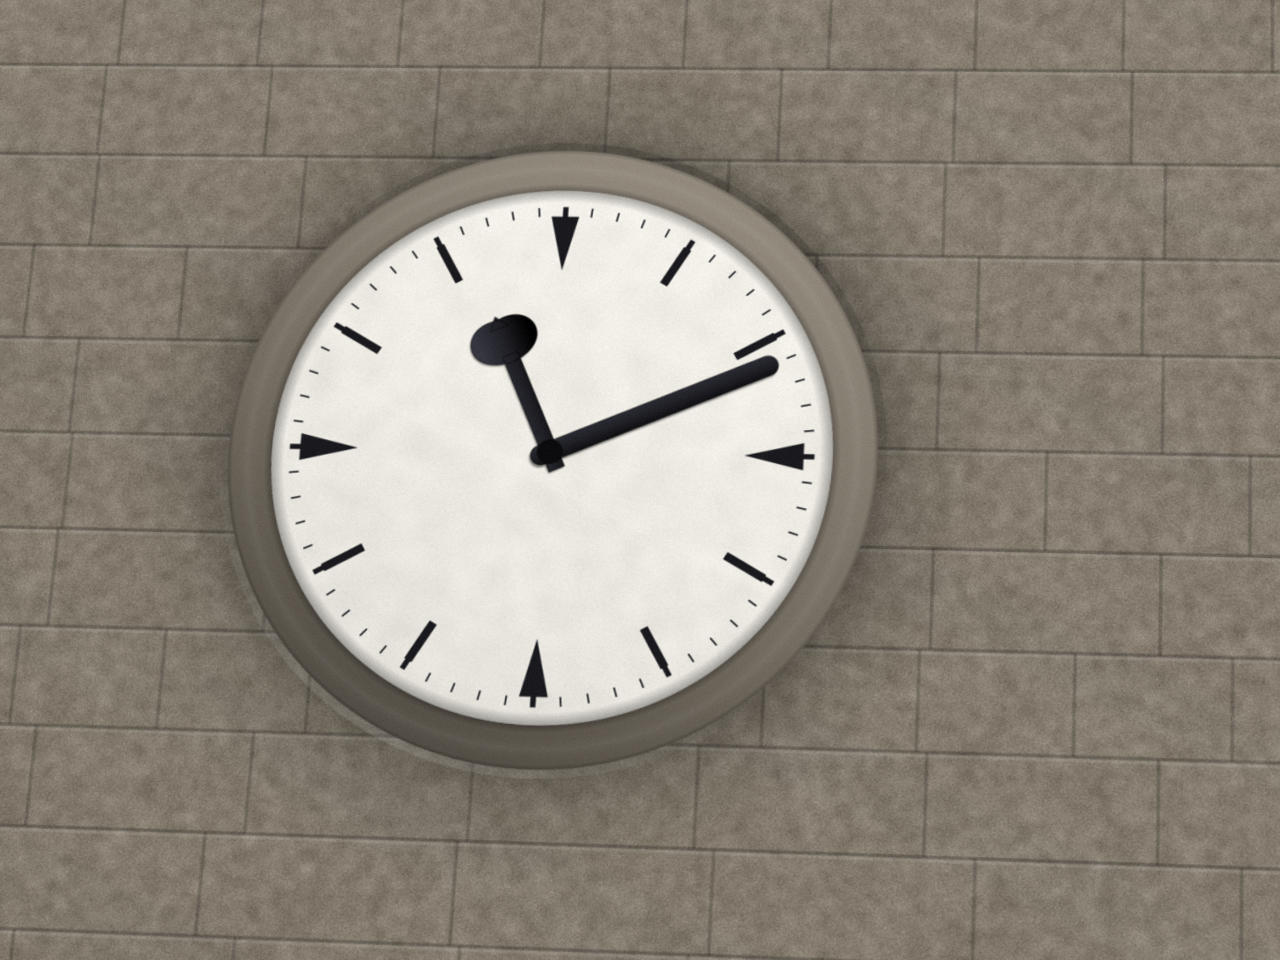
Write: 11:11
